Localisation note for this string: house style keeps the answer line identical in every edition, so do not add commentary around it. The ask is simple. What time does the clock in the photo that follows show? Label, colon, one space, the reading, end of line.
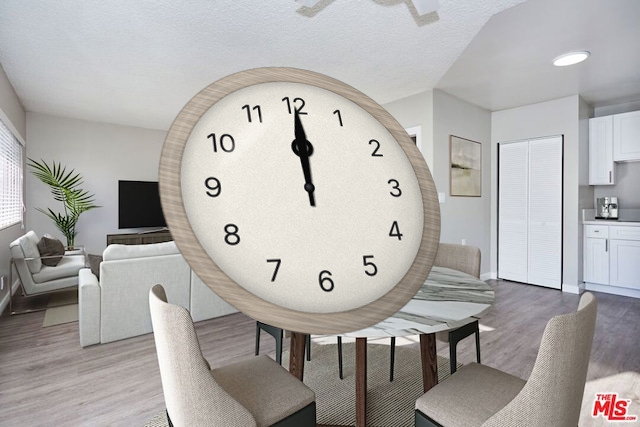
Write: 12:00
